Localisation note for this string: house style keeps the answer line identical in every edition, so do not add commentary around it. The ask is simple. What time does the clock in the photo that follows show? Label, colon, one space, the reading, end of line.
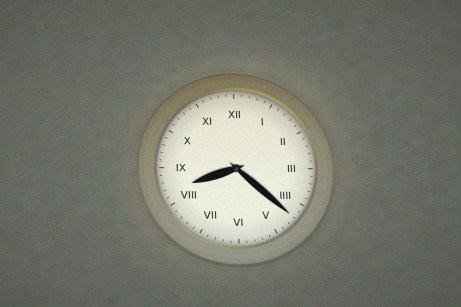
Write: 8:22
